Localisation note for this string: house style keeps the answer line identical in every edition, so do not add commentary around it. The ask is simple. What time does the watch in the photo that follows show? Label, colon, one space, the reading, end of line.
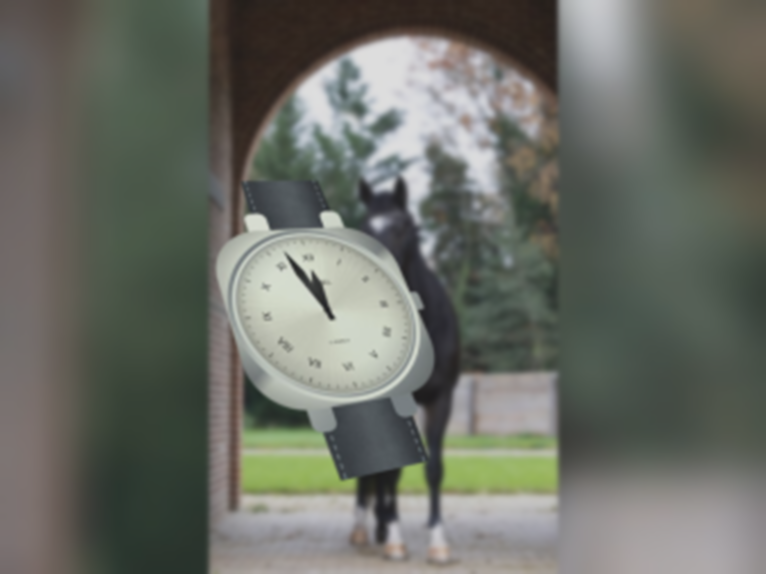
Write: 11:57
